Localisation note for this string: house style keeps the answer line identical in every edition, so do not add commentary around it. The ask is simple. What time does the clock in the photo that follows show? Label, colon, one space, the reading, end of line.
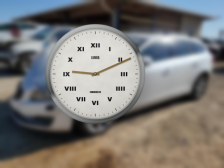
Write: 9:11
